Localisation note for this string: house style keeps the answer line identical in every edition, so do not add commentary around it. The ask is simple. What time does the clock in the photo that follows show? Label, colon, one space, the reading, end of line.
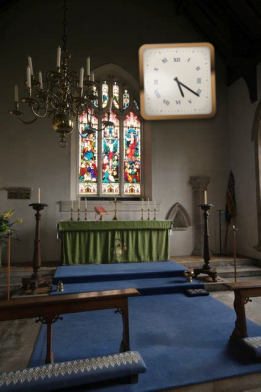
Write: 5:21
